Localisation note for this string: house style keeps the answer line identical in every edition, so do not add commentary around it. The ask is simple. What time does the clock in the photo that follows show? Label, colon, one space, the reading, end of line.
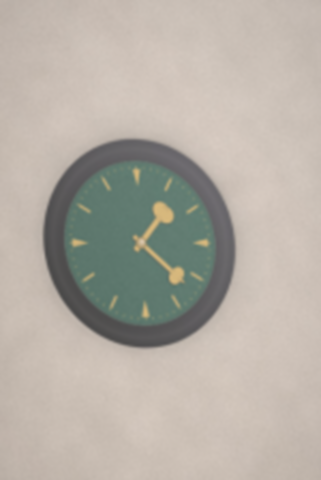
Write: 1:22
